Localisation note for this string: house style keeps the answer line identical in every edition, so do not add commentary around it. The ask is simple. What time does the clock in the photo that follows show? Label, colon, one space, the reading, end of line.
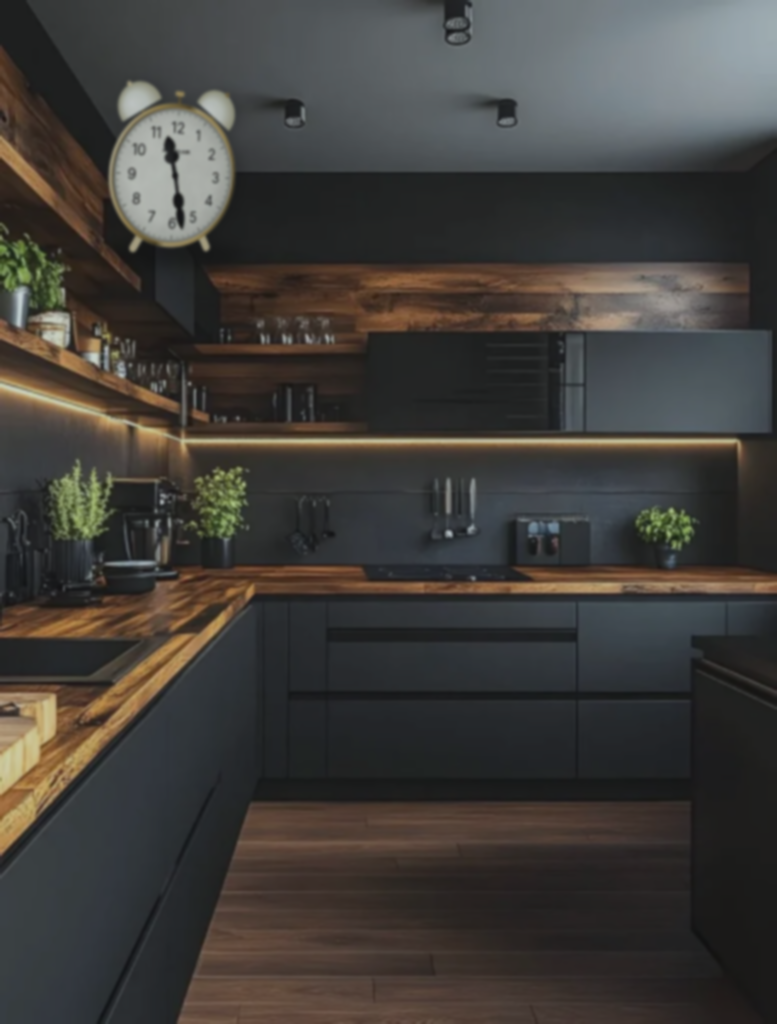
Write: 11:28
